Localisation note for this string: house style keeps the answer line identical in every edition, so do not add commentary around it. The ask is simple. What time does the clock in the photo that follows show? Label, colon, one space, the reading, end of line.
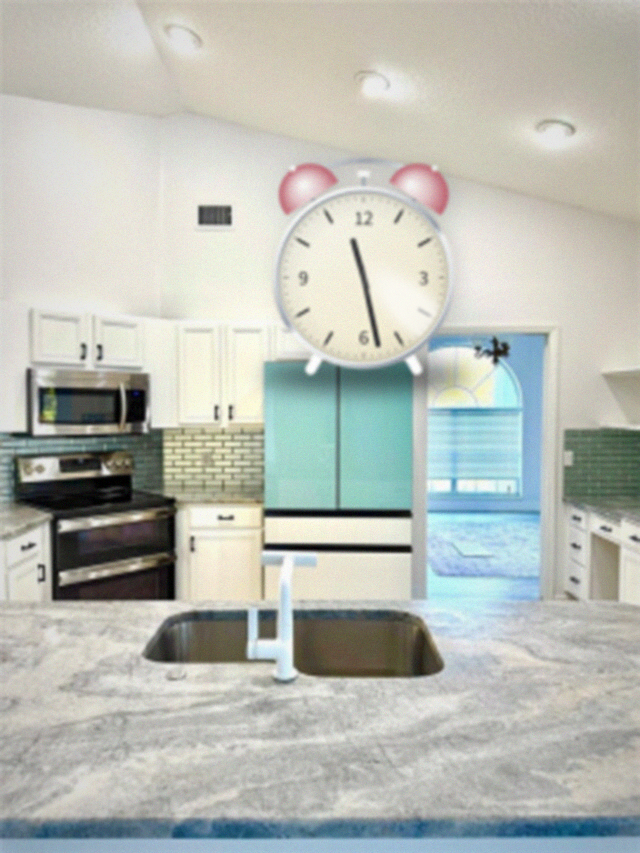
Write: 11:28
